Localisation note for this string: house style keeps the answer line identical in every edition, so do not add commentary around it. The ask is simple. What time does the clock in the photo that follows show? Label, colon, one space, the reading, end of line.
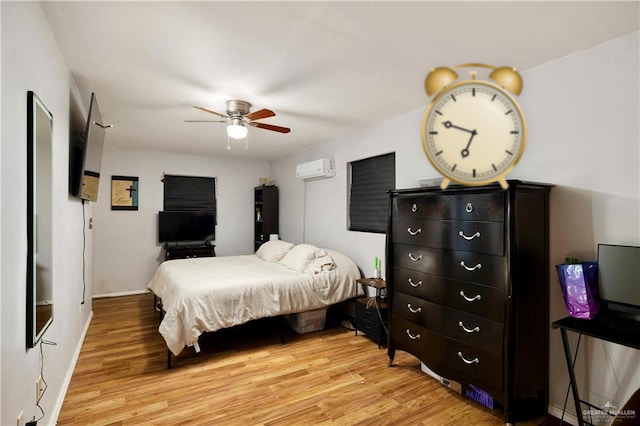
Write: 6:48
